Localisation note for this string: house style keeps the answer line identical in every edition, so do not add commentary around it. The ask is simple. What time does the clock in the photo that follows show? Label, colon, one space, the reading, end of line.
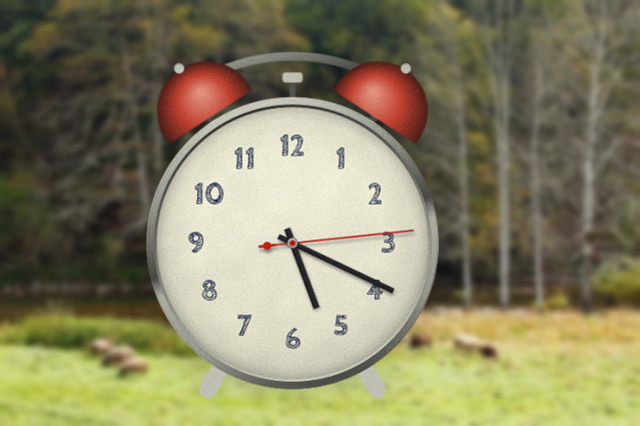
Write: 5:19:14
